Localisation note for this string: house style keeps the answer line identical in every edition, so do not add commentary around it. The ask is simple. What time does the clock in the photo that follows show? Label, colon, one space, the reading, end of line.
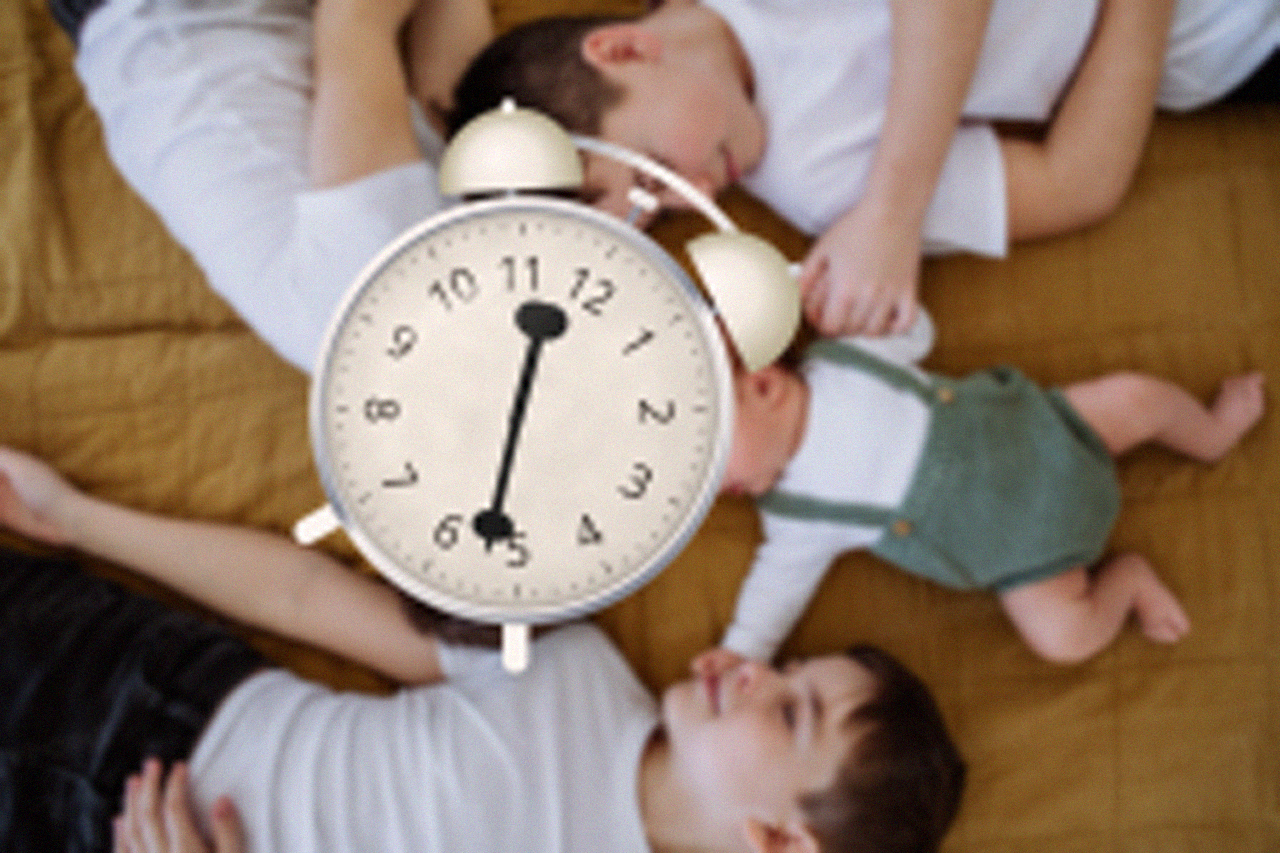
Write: 11:27
